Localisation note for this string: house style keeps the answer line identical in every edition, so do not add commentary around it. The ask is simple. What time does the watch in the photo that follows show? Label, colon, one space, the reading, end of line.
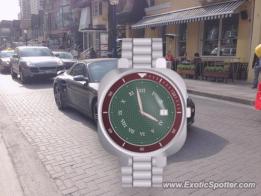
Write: 3:58
